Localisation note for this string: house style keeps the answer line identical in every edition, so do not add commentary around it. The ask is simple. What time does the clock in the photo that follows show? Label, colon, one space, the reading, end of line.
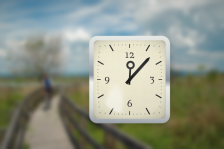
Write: 12:07
